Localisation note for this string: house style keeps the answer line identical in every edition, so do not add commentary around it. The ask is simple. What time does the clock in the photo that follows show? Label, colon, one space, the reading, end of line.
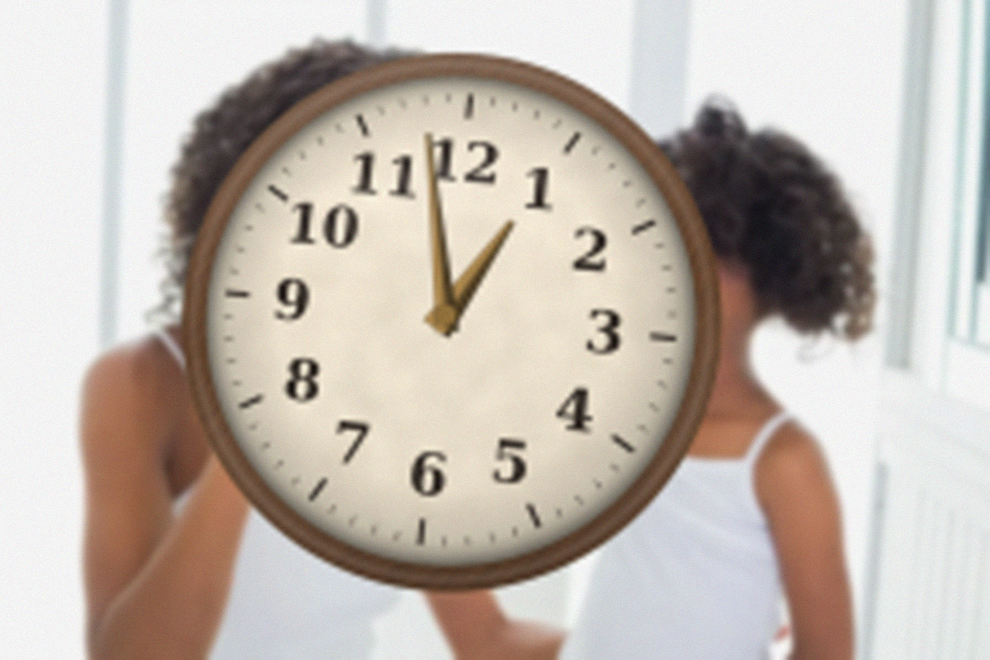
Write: 12:58
